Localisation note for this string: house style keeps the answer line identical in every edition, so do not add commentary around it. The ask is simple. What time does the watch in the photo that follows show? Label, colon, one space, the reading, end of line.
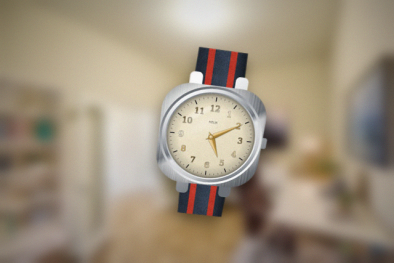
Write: 5:10
